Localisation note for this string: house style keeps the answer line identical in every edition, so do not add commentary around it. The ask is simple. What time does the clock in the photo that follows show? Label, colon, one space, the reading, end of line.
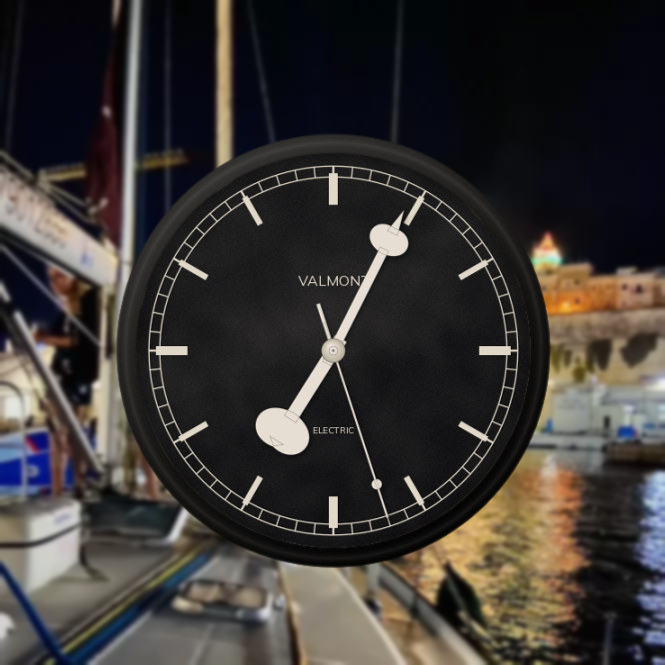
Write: 7:04:27
